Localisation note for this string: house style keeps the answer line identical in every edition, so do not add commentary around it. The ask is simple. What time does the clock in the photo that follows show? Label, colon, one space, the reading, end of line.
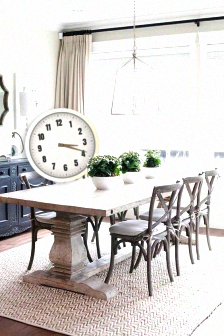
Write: 3:19
